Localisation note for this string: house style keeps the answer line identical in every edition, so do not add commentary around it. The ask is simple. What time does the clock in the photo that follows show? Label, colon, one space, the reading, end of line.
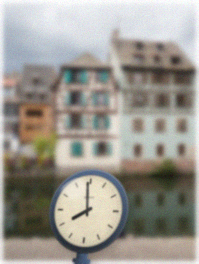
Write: 7:59
